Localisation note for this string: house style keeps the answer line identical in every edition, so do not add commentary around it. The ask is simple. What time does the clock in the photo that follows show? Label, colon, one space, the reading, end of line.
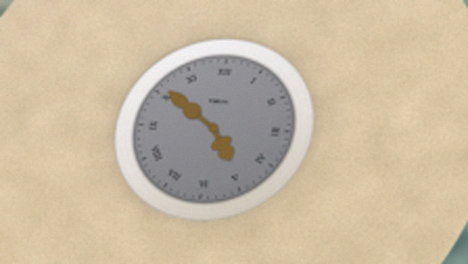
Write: 4:51
